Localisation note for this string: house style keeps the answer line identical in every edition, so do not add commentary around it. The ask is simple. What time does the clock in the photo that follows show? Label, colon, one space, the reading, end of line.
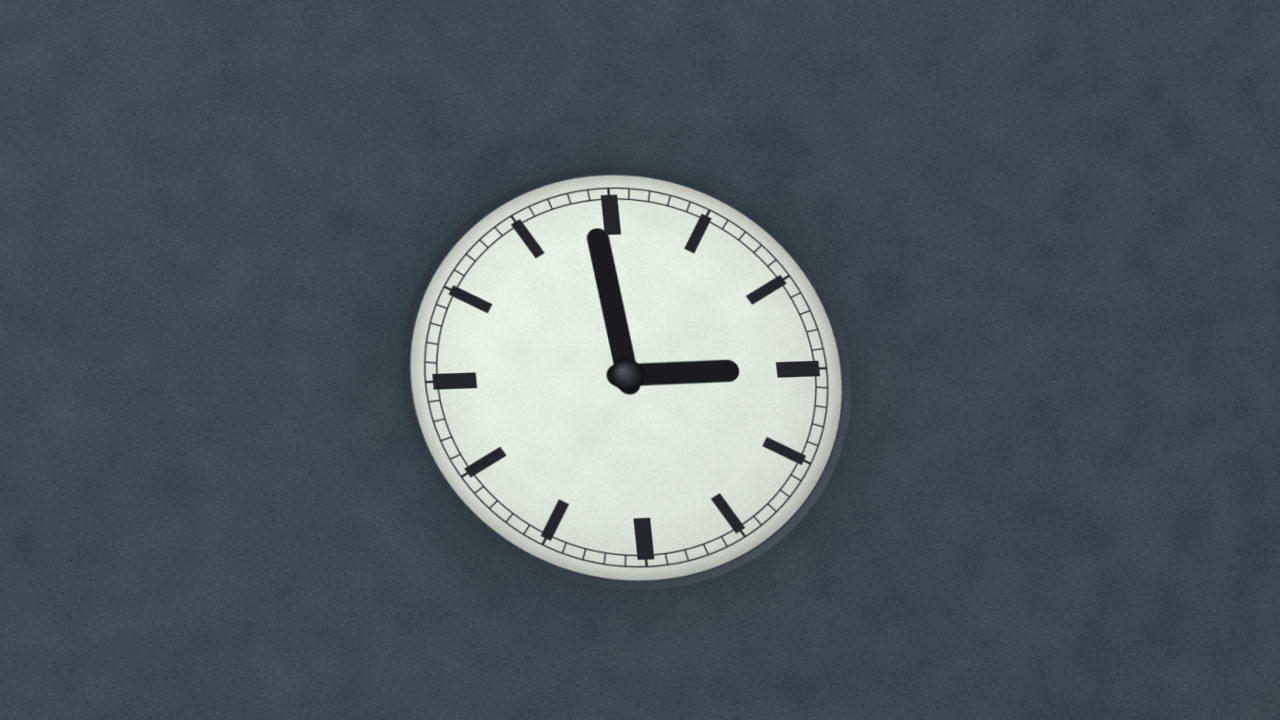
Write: 2:59
